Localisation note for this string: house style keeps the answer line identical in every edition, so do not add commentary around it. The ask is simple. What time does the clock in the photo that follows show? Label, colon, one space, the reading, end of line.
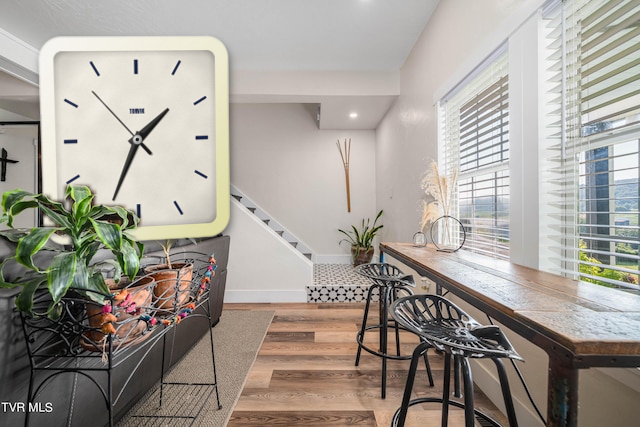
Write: 1:33:53
